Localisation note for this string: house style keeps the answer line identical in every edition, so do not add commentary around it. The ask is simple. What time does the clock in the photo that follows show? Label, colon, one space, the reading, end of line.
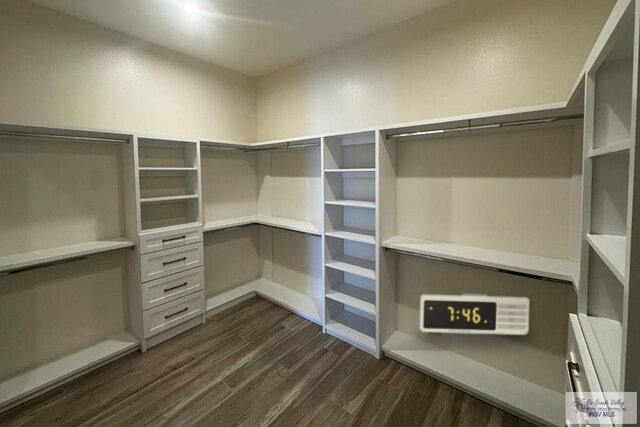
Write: 7:46
